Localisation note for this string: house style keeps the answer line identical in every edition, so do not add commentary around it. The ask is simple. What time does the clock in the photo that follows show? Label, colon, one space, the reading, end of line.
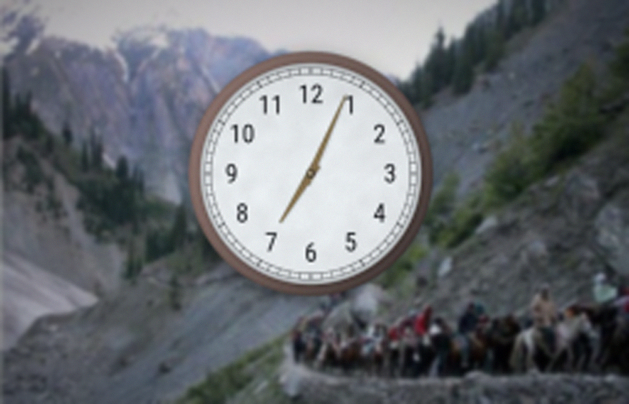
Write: 7:04
